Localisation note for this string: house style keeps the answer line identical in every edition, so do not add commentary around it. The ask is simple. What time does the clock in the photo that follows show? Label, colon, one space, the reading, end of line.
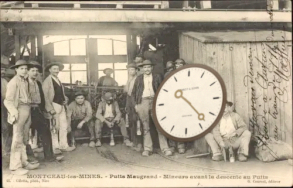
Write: 10:23
